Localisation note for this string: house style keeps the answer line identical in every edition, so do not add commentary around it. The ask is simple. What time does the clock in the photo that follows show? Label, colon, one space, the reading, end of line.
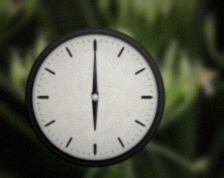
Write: 6:00
